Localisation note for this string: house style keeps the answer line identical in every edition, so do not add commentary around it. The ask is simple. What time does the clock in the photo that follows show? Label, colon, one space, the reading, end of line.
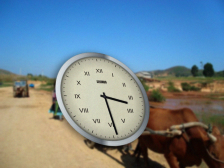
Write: 3:29
